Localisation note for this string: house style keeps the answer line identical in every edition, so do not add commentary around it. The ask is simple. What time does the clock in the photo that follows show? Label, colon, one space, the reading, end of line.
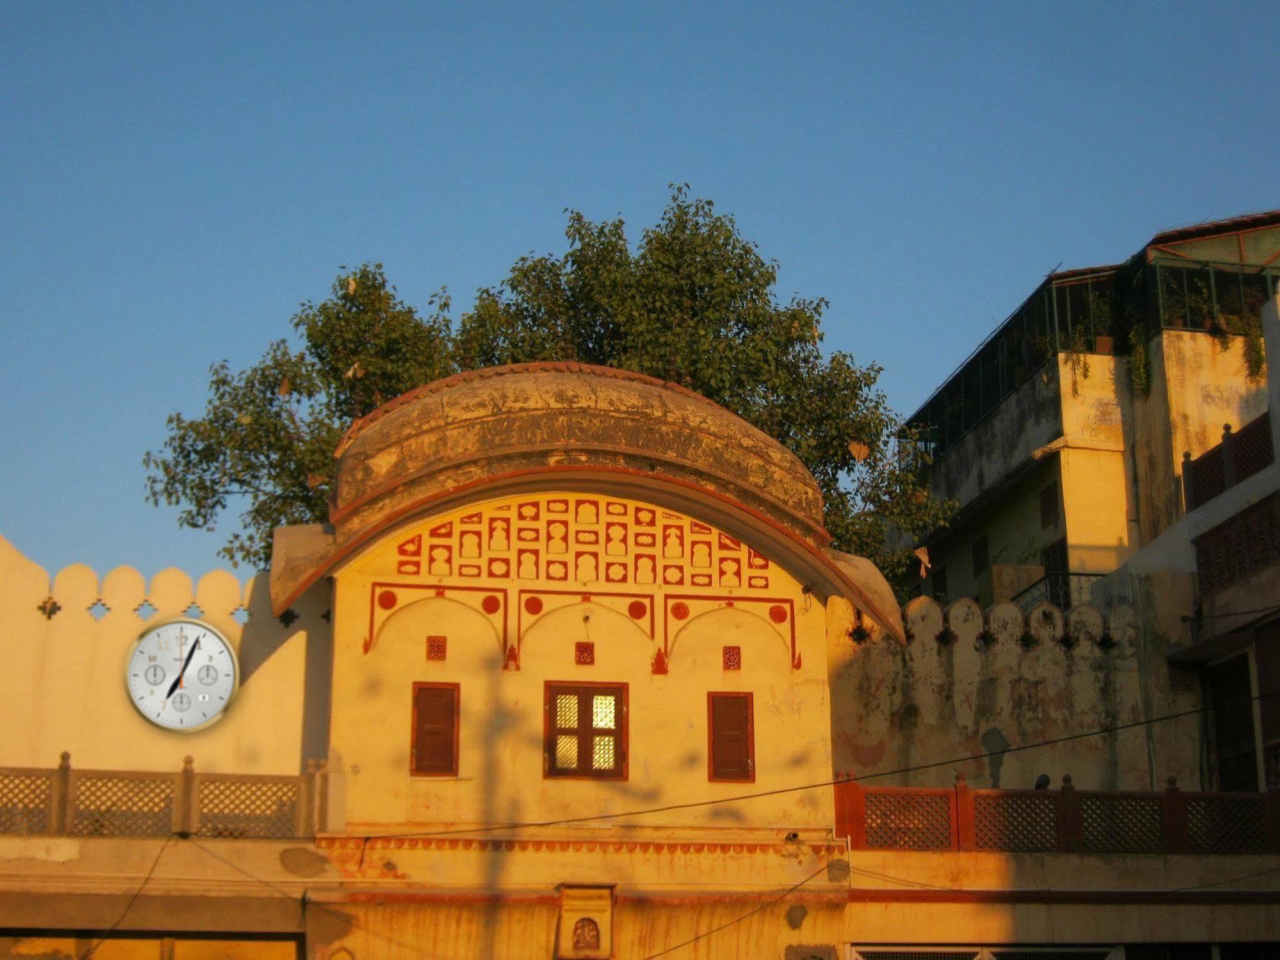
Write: 7:04
